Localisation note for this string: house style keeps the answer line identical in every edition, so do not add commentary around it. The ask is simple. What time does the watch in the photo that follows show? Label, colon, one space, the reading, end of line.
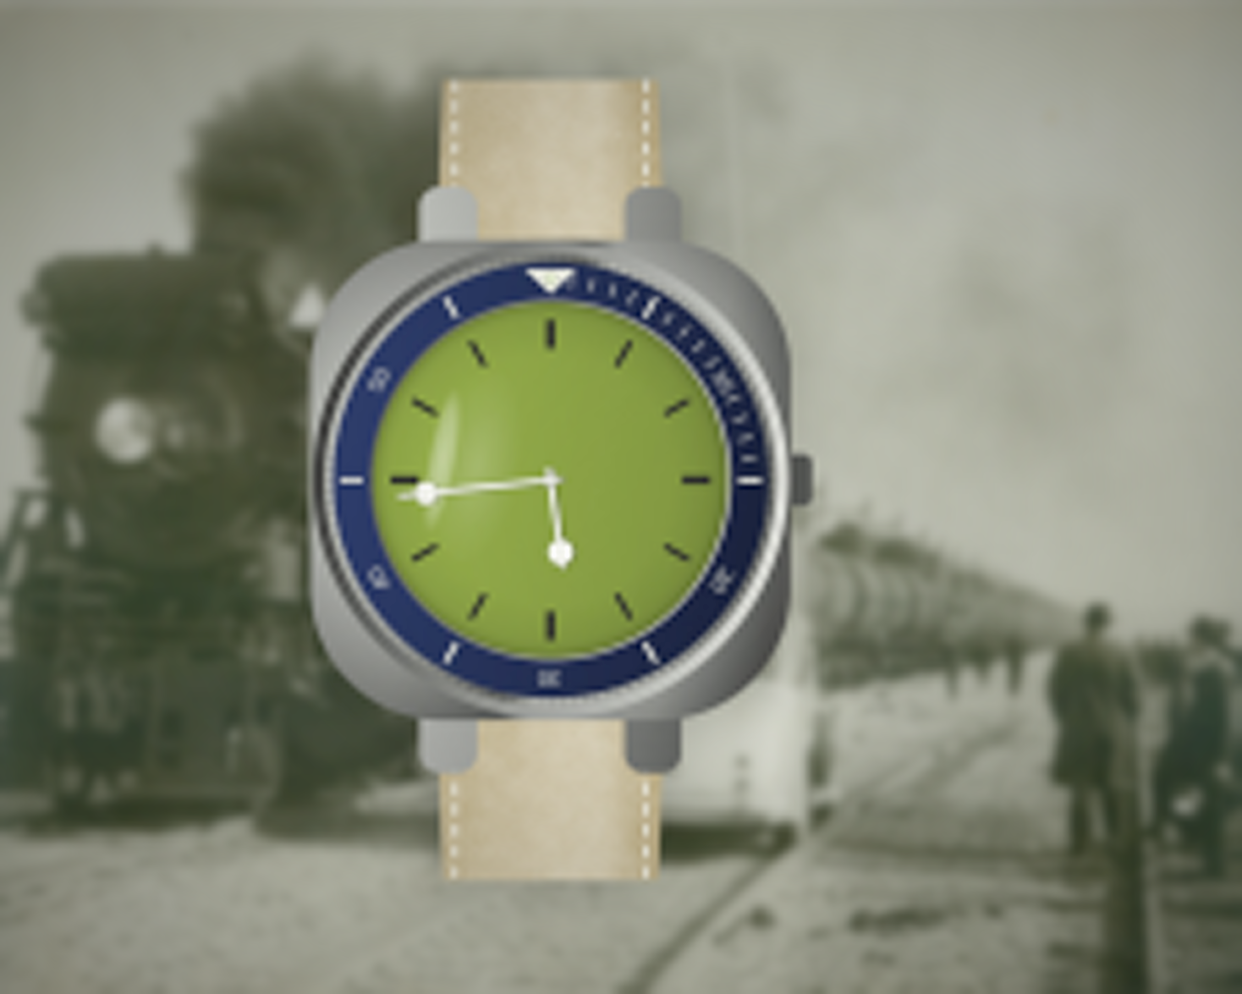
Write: 5:44
